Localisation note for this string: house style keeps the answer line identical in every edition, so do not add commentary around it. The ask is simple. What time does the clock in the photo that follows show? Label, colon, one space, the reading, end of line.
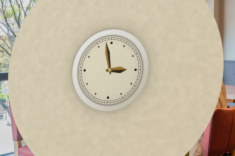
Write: 2:58
